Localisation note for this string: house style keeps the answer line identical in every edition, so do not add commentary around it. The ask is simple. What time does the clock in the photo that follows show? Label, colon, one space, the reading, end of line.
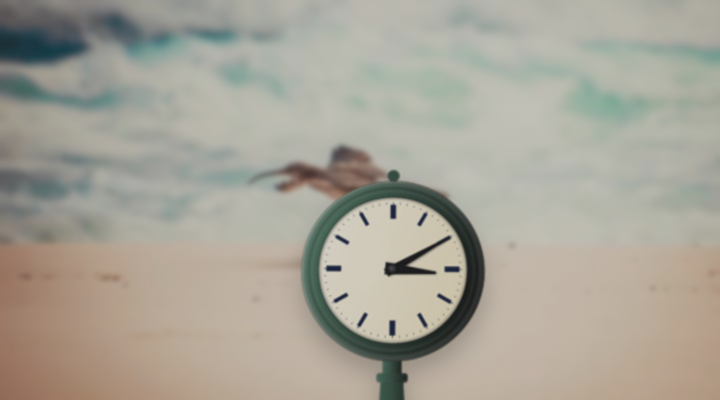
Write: 3:10
